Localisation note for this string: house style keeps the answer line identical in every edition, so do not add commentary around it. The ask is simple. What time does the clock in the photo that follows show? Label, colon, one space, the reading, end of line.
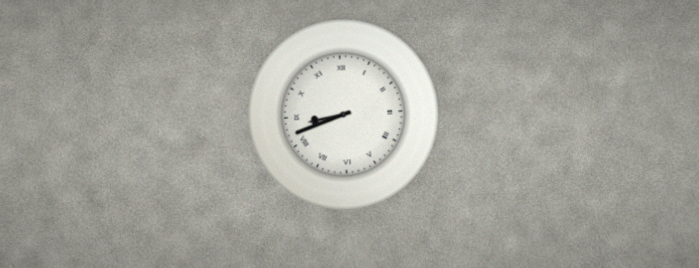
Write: 8:42
